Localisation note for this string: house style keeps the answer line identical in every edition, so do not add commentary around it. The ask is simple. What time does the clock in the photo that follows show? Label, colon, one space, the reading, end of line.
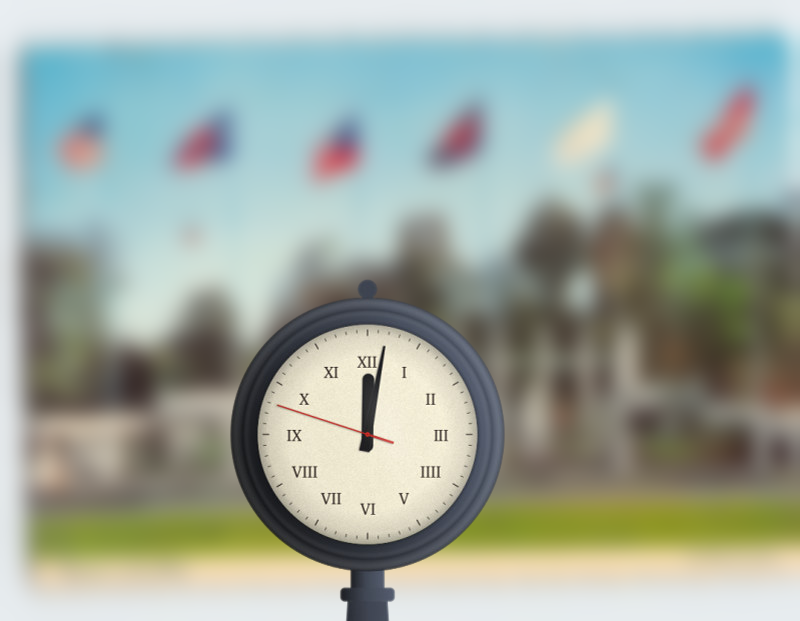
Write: 12:01:48
